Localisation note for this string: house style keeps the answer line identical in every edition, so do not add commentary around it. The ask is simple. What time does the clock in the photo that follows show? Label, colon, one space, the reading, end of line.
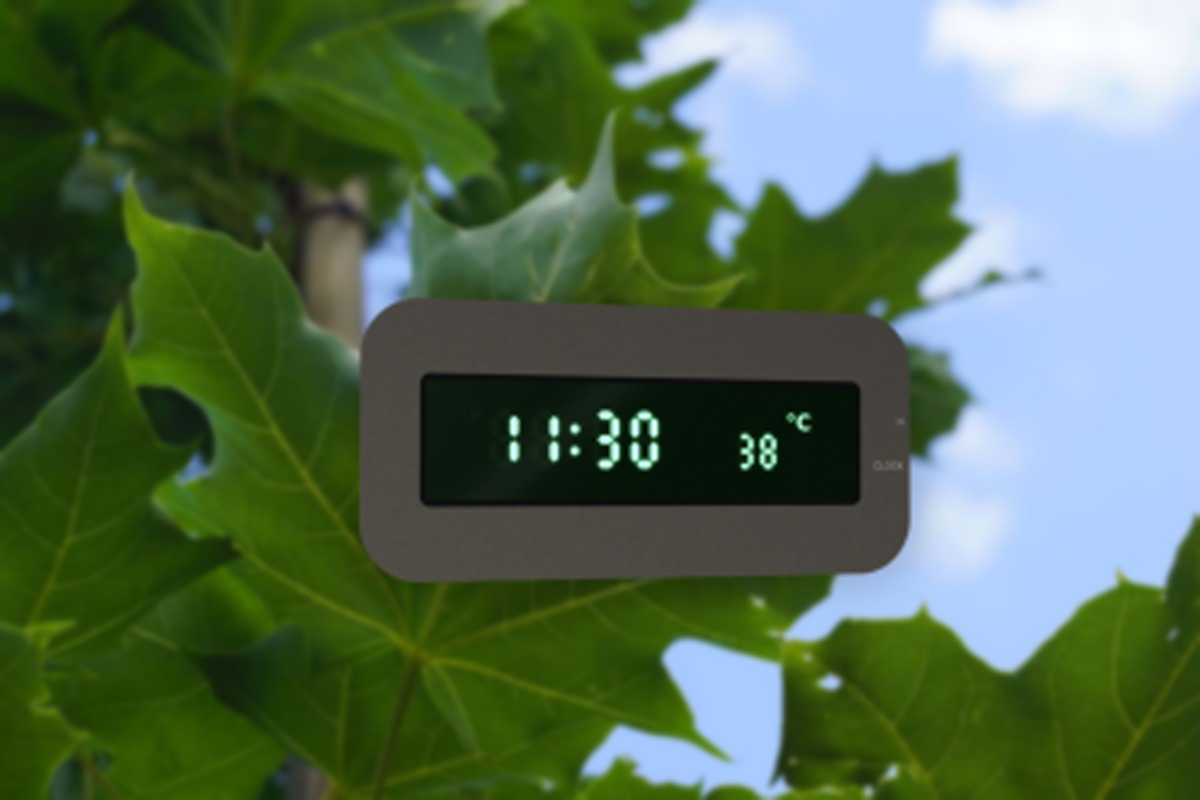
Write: 11:30
